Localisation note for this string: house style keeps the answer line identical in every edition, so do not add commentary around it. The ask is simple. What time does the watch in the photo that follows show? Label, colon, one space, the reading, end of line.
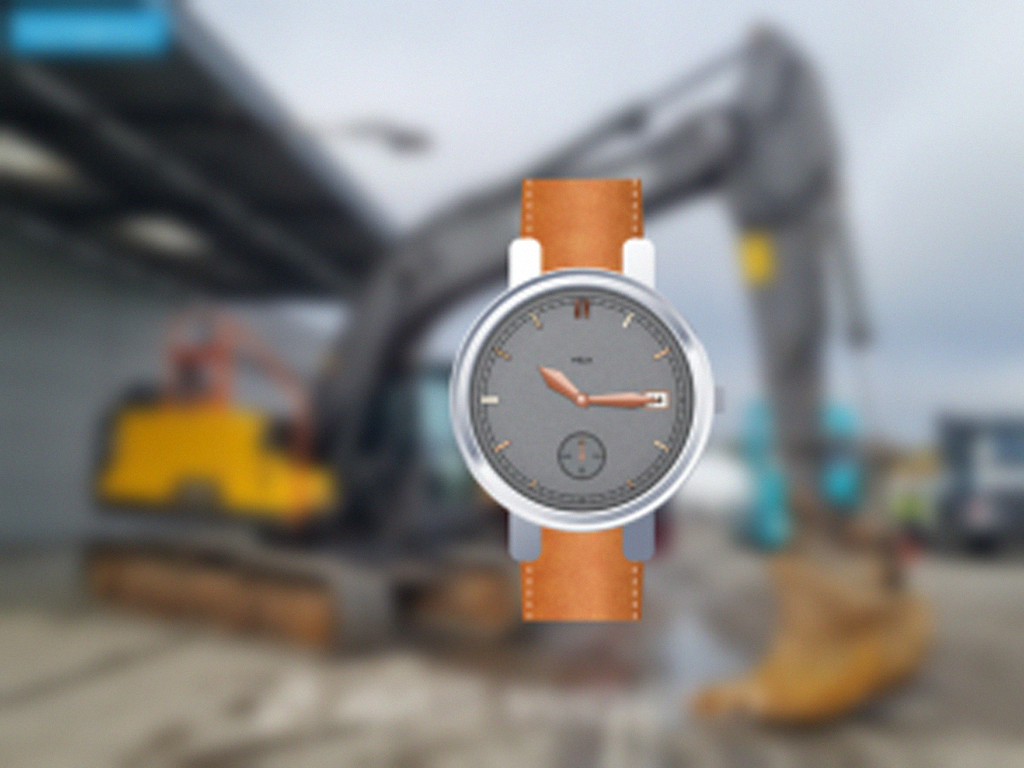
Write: 10:15
